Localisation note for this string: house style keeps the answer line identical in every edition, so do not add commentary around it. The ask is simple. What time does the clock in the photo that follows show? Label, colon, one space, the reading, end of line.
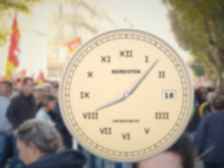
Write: 8:07
